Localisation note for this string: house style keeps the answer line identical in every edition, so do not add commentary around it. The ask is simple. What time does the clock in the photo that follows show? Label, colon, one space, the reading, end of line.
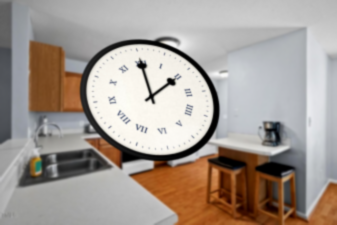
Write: 2:00
